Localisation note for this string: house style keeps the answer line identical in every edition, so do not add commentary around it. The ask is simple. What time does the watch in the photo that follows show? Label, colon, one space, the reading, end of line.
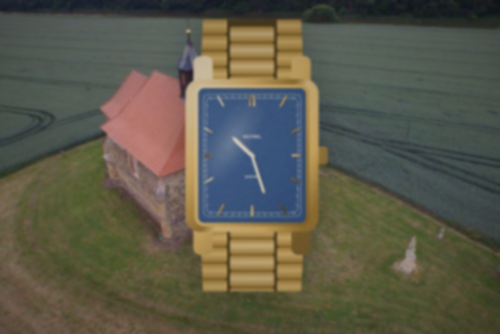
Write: 10:27
